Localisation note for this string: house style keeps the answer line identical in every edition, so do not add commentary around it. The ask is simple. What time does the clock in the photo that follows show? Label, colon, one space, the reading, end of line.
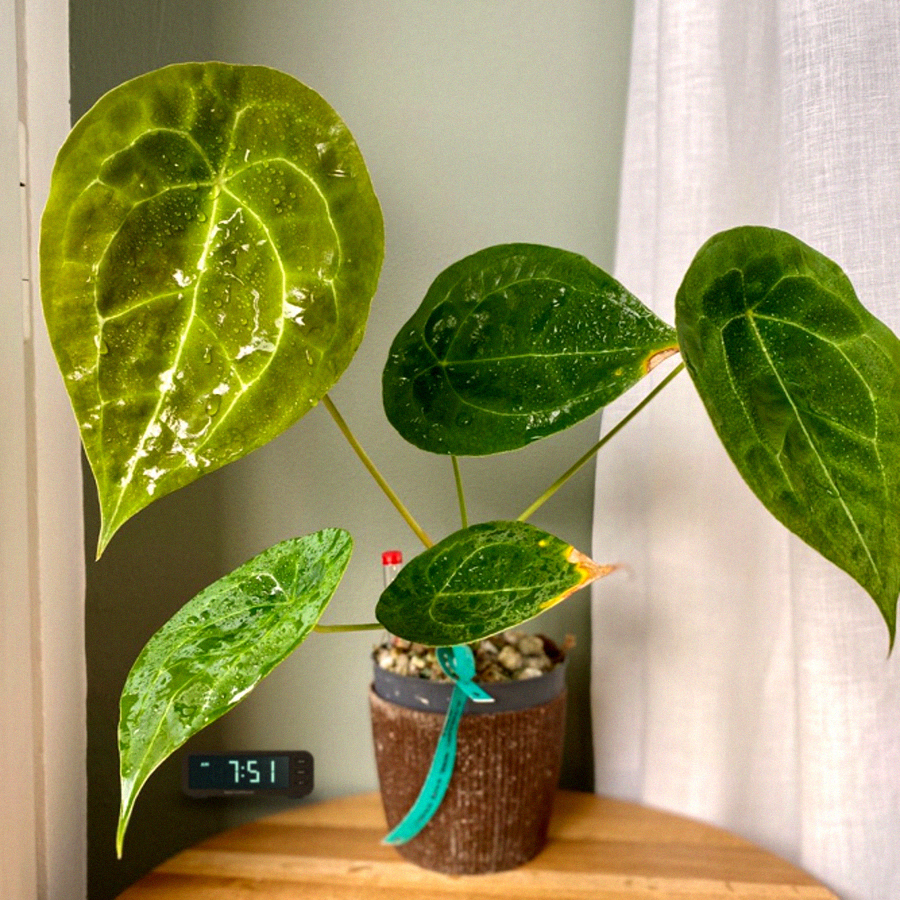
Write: 7:51
